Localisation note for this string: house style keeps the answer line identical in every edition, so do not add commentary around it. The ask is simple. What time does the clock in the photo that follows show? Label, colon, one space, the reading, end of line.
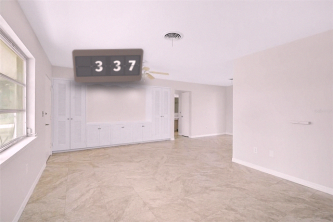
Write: 3:37
